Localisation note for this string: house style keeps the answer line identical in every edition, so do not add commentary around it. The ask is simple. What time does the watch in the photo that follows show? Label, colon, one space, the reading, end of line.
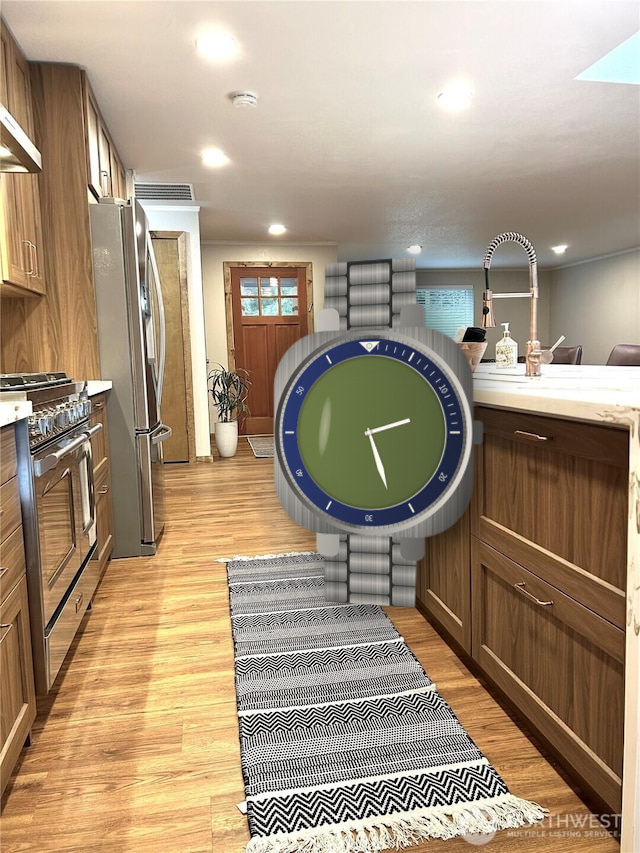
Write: 2:27
